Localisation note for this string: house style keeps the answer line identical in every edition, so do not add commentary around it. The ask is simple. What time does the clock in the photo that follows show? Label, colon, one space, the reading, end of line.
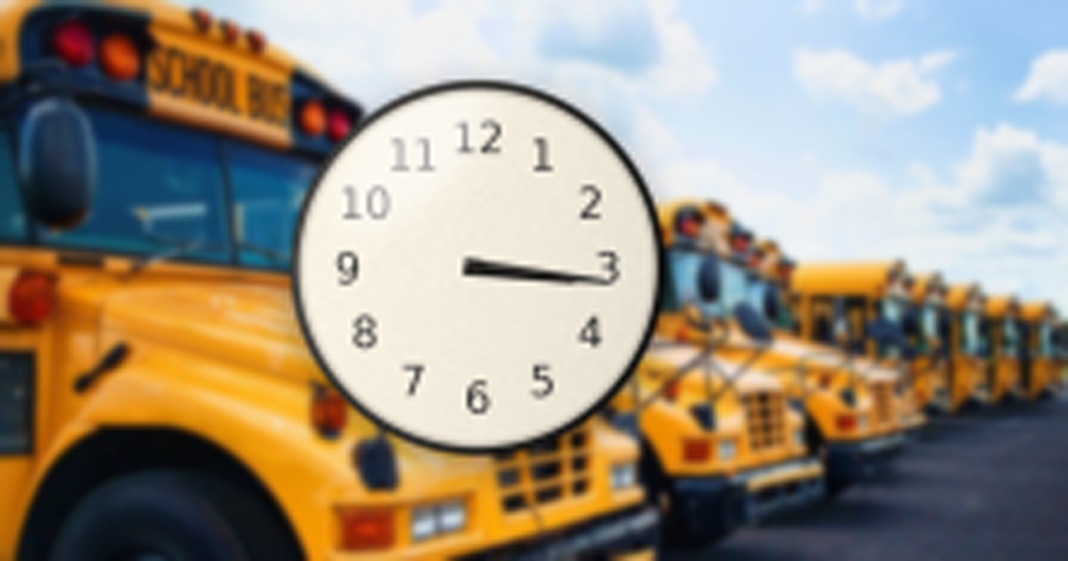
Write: 3:16
